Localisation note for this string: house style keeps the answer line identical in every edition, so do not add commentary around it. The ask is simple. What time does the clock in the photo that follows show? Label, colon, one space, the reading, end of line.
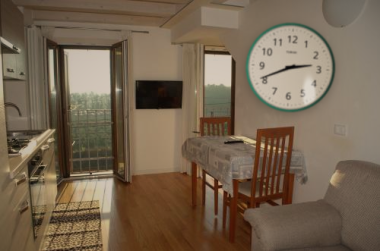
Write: 2:41
